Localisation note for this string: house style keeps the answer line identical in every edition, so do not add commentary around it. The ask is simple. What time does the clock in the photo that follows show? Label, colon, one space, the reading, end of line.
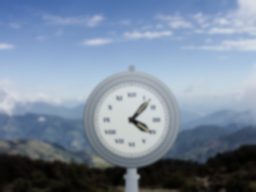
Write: 4:07
